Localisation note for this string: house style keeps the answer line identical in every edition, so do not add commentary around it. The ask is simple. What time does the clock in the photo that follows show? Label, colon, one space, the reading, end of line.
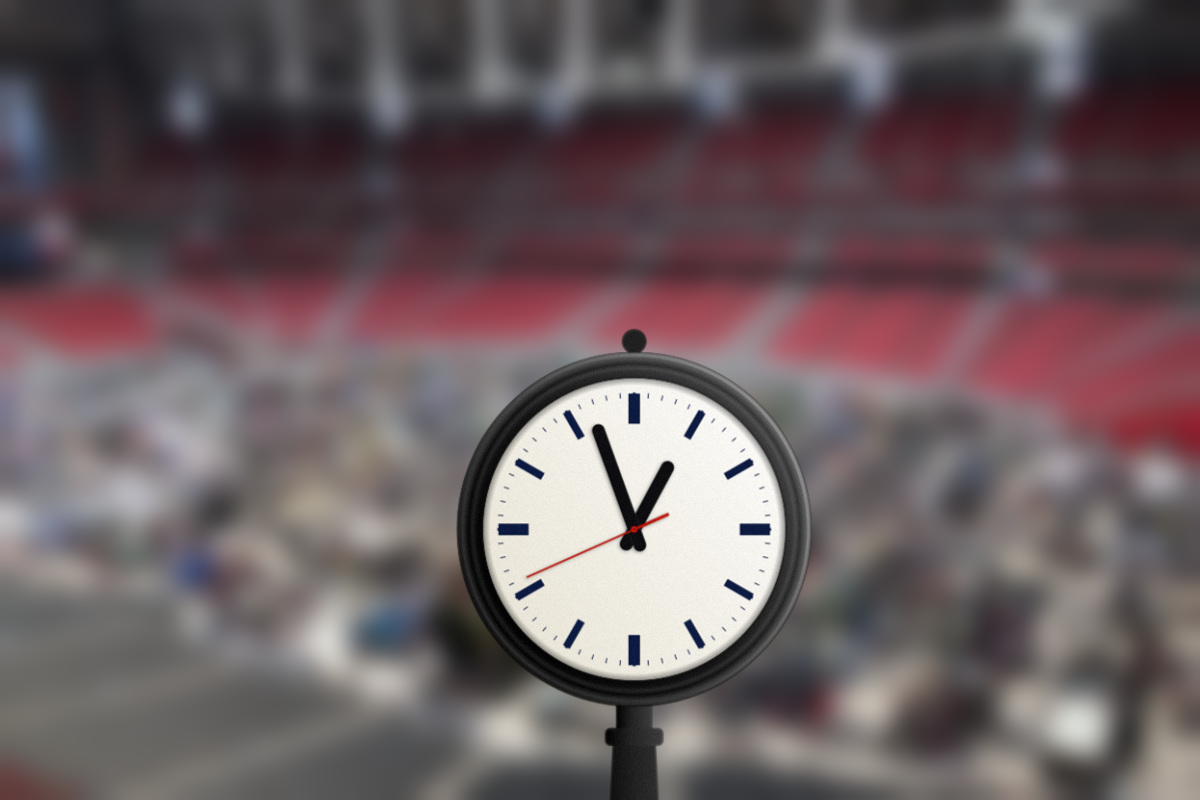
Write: 12:56:41
